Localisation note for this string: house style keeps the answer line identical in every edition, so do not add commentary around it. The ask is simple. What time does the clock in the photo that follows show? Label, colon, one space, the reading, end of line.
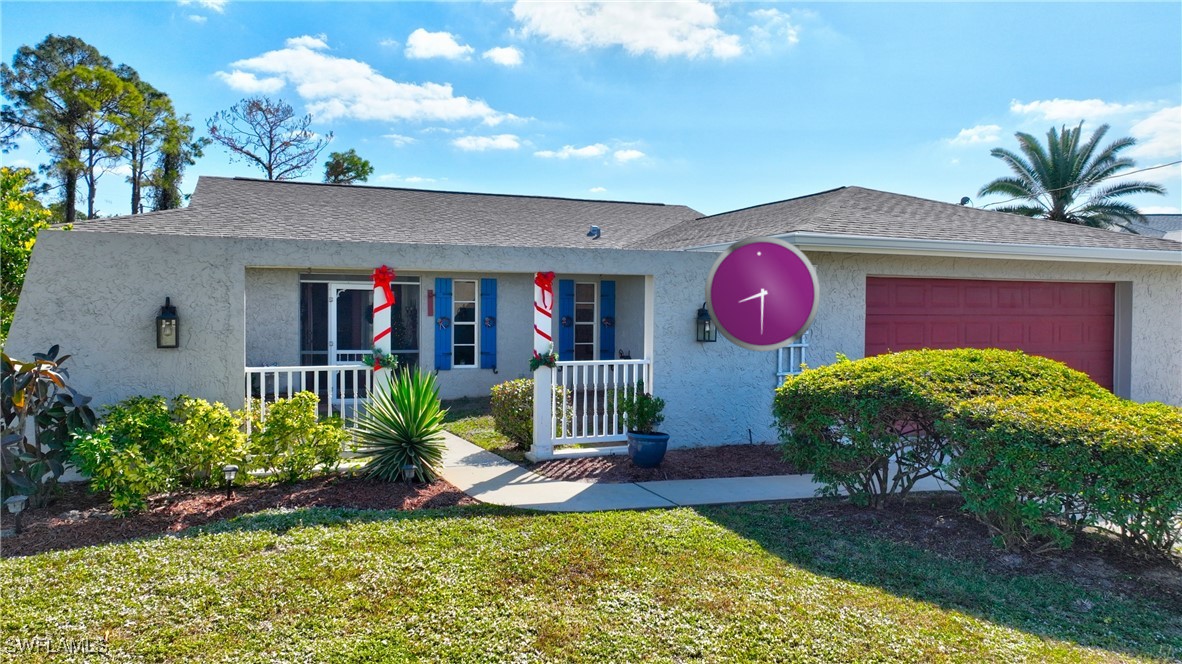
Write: 8:31
